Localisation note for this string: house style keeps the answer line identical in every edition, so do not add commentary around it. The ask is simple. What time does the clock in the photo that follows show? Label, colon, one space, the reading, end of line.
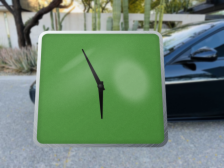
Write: 5:56
